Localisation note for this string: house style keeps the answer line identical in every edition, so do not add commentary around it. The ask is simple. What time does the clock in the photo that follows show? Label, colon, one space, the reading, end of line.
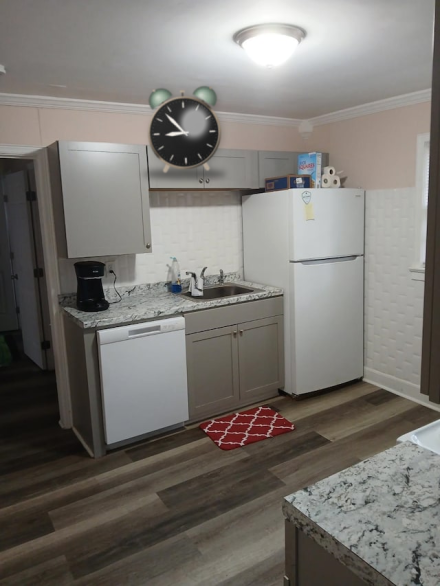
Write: 8:53
